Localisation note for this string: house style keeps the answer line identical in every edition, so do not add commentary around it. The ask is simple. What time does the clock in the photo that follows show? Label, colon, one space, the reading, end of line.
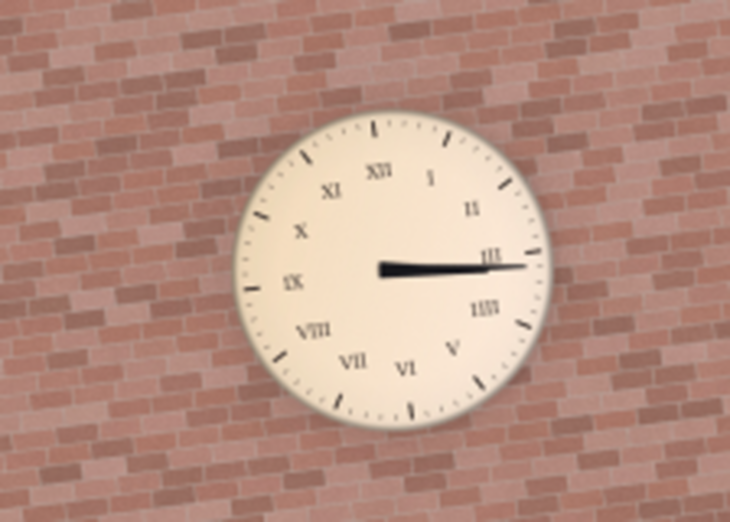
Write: 3:16
